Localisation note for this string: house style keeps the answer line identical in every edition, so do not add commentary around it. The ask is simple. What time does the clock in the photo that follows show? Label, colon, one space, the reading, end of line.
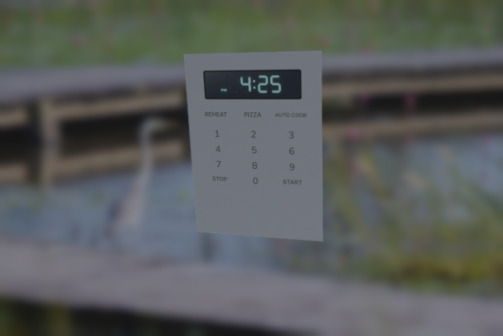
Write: 4:25
